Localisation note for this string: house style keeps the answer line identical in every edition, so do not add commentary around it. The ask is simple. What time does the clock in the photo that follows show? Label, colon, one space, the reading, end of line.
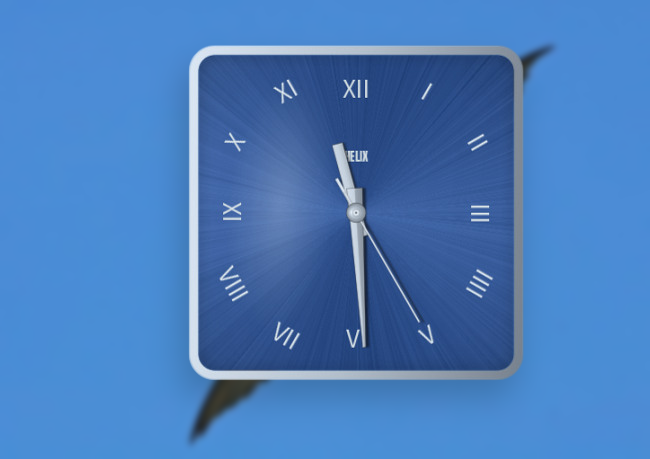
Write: 11:29:25
